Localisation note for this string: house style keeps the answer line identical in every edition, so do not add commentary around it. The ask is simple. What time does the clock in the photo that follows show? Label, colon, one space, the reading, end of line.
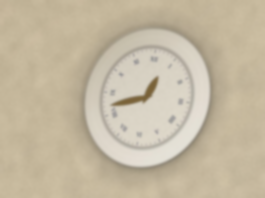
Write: 12:42
